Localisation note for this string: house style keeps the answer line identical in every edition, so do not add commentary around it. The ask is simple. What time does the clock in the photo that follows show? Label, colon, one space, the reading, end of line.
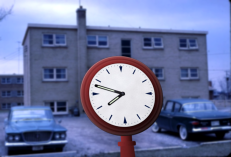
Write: 7:48
